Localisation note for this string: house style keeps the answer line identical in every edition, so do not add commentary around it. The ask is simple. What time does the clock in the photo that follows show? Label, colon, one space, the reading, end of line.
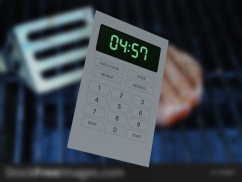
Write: 4:57
